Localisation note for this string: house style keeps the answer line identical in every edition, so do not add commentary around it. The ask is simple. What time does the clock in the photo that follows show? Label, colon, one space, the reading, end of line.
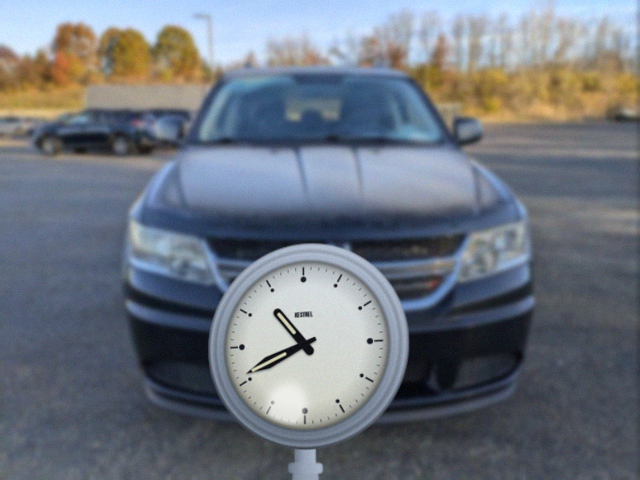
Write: 10:41
